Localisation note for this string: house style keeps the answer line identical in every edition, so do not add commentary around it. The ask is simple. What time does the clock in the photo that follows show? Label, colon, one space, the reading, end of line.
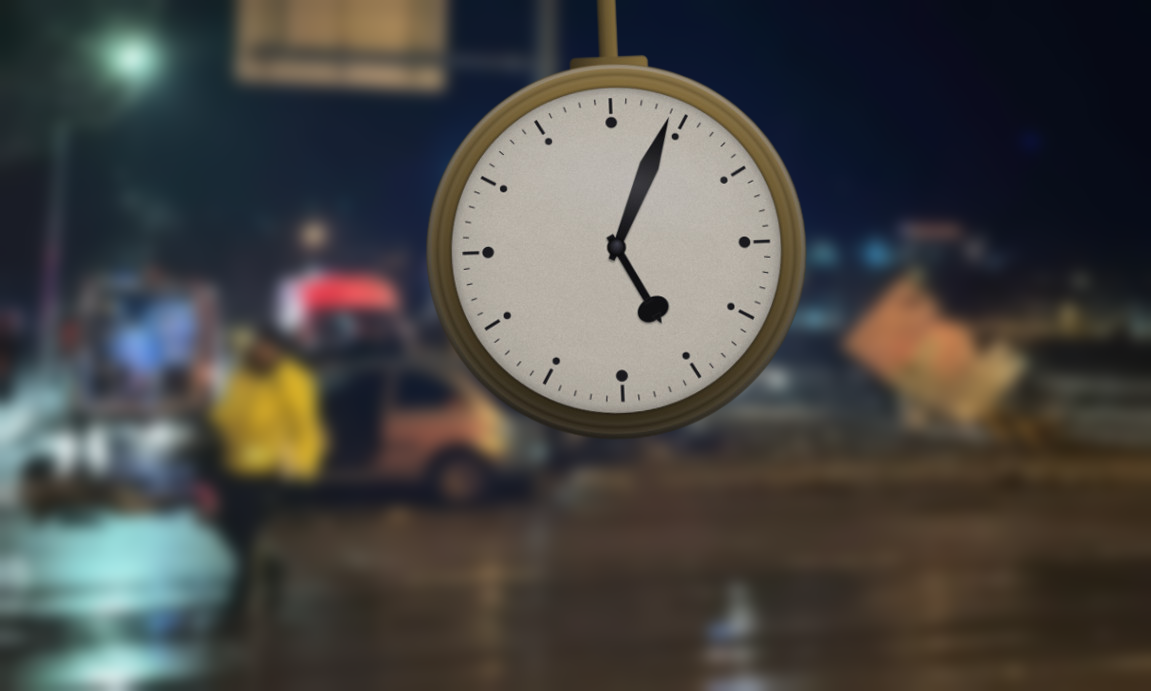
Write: 5:04
